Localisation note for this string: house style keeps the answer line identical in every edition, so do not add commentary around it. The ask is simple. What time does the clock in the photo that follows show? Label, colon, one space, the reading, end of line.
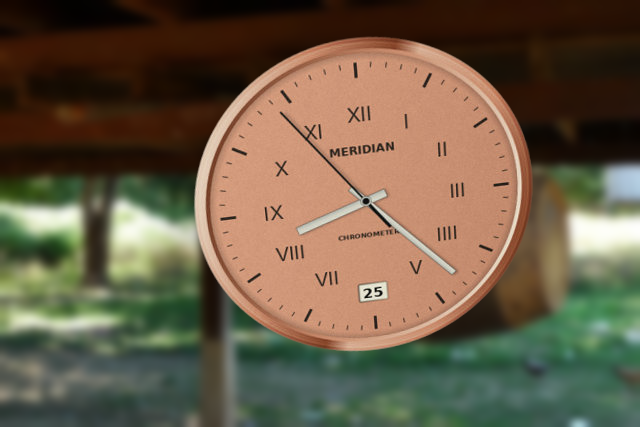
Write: 8:22:54
